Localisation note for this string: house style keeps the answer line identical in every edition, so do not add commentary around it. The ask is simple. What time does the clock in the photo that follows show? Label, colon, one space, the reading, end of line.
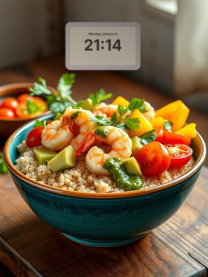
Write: 21:14
